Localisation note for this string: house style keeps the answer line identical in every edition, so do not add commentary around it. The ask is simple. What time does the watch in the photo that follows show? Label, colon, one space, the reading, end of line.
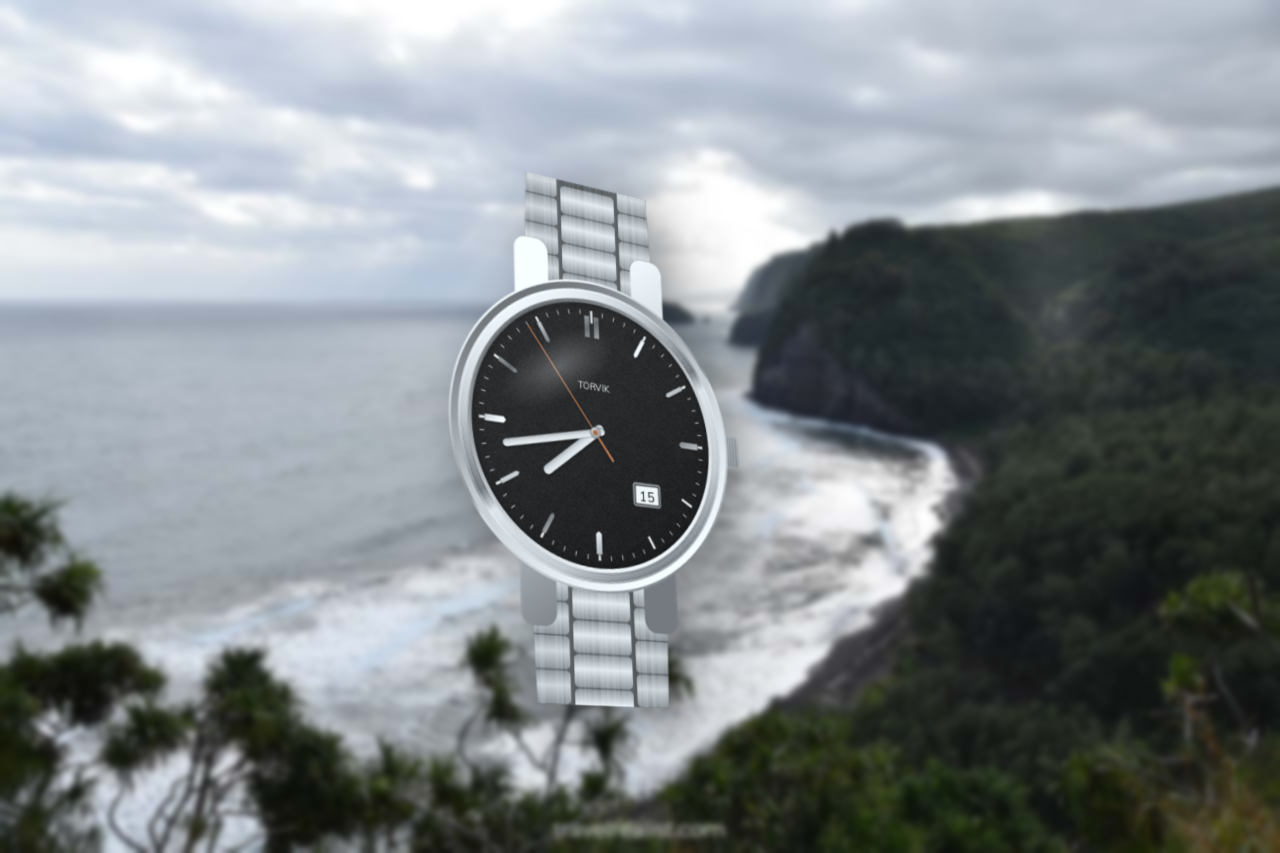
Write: 7:42:54
